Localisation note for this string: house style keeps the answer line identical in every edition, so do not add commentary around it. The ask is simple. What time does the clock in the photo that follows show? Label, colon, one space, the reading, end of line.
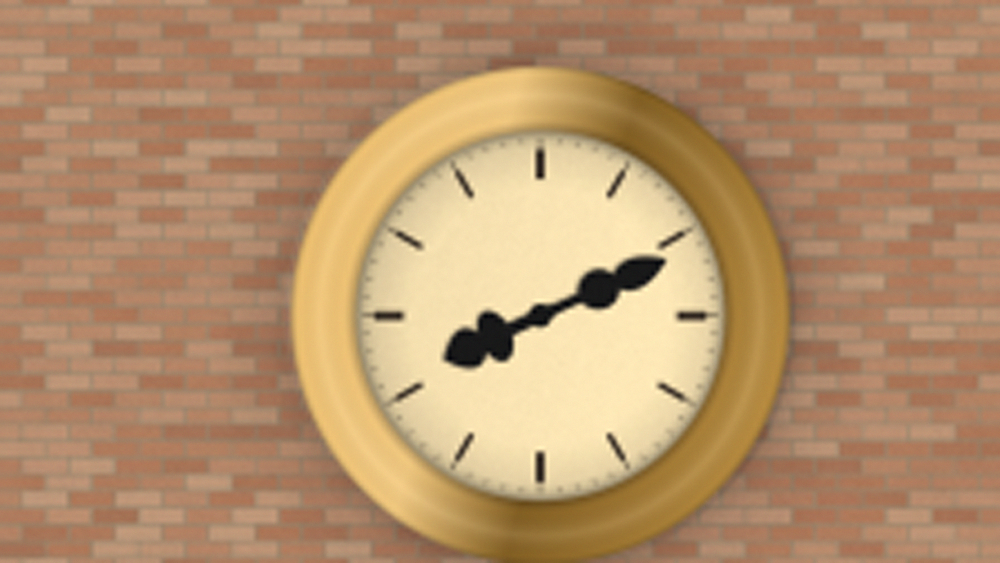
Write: 8:11
